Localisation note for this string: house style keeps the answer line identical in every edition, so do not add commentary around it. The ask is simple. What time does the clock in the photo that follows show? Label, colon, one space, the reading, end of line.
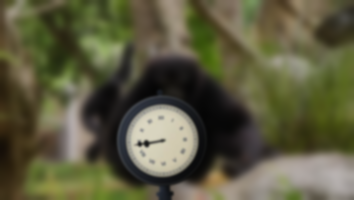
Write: 8:44
